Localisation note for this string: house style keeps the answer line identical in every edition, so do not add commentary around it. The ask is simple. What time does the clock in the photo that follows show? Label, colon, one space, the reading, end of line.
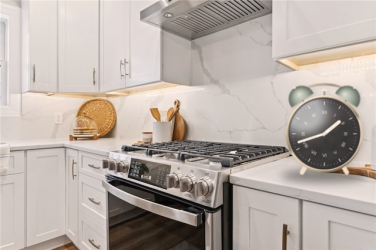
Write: 1:42
